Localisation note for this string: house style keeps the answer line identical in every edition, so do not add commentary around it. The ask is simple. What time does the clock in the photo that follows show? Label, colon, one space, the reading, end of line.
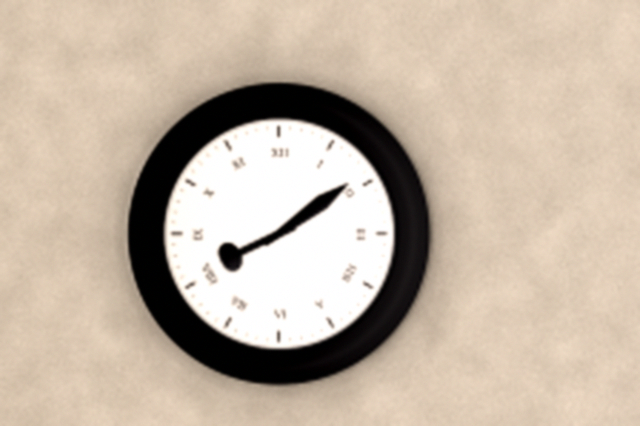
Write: 8:09
